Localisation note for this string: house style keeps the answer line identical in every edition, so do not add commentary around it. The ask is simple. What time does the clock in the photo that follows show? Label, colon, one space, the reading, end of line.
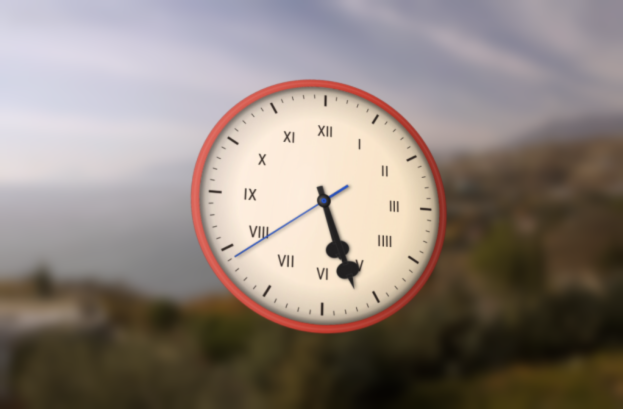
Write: 5:26:39
